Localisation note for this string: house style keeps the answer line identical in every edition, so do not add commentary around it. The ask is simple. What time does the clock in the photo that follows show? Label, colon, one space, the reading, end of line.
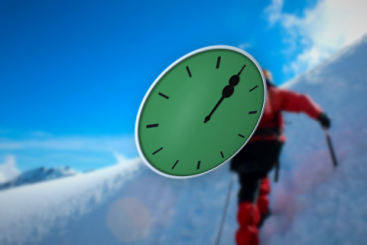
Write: 1:05
